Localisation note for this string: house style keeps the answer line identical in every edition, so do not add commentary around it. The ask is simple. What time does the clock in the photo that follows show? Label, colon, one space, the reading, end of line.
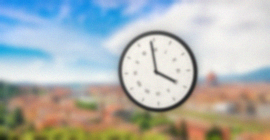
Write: 3:59
